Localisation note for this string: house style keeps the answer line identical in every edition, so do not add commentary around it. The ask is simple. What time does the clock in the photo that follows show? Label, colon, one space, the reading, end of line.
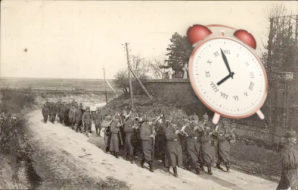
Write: 7:58
